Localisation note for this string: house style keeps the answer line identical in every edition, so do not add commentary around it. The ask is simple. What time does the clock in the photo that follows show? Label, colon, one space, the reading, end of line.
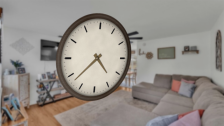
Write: 4:38
